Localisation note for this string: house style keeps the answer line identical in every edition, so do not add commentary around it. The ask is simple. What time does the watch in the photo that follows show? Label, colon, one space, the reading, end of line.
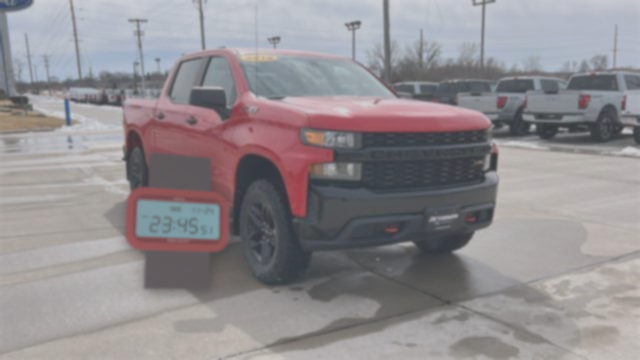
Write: 23:45
